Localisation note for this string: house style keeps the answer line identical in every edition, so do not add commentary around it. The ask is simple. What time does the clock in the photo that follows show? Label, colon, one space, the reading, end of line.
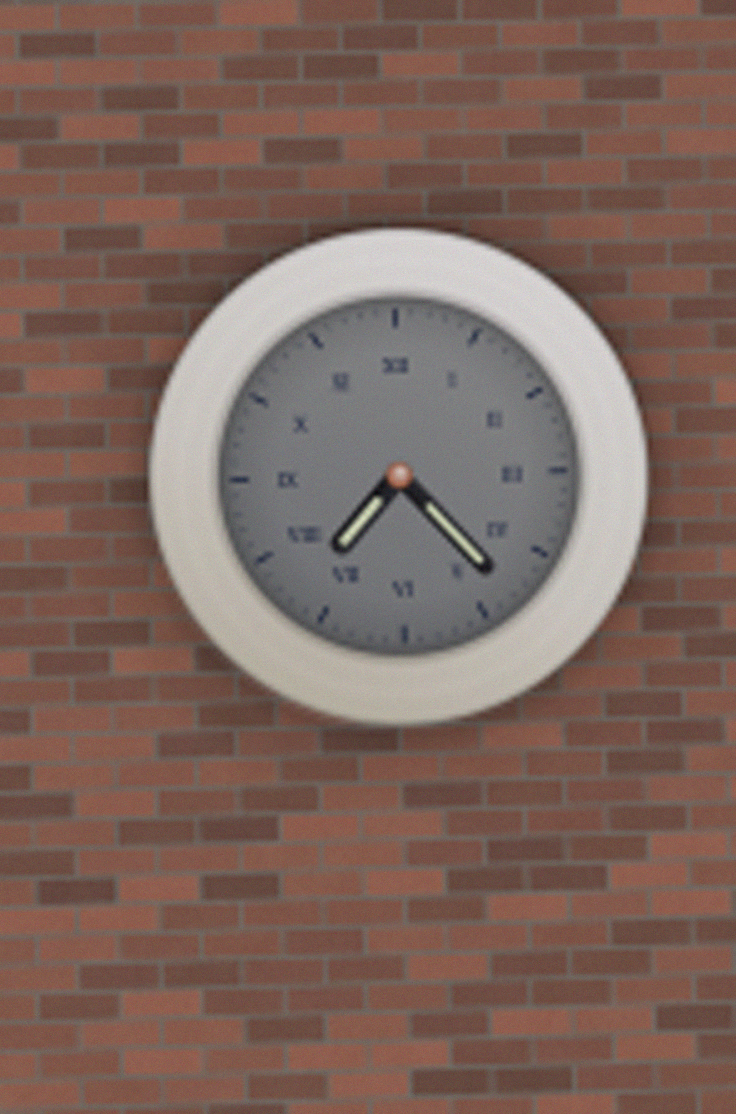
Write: 7:23
